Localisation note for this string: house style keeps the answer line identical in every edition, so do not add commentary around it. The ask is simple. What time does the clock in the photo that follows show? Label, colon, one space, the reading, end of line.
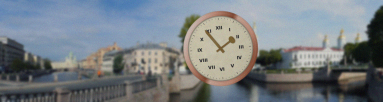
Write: 1:54
